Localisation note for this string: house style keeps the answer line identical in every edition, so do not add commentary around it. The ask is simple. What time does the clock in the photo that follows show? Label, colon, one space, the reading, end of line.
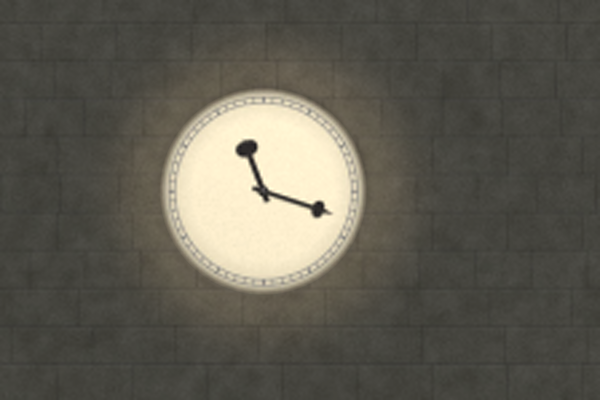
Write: 11:18
